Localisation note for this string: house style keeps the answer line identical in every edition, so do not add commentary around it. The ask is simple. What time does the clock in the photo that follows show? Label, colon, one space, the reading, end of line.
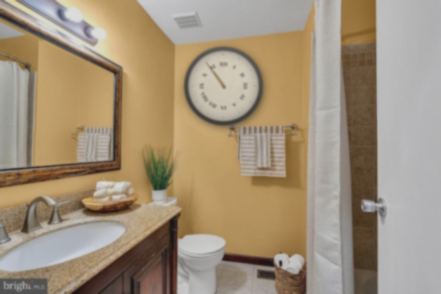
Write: 10:54
